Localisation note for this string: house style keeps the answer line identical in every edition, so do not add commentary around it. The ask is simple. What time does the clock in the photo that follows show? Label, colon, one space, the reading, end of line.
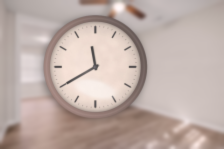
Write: 11:40
